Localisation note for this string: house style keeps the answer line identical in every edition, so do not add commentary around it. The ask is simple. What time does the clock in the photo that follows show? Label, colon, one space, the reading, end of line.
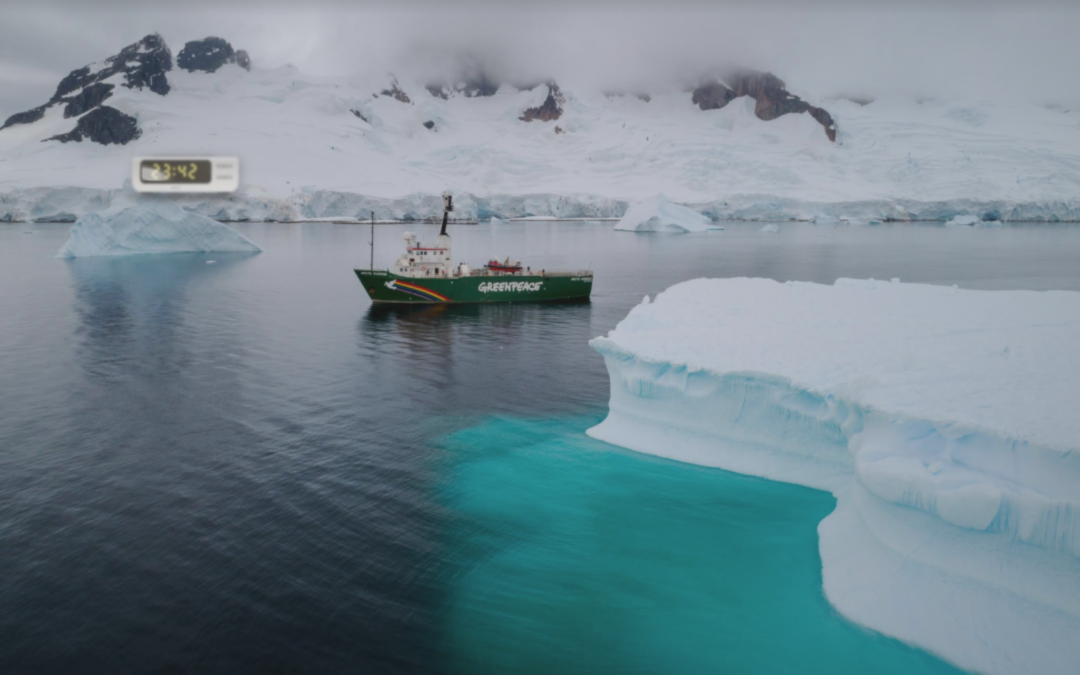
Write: 23:42
